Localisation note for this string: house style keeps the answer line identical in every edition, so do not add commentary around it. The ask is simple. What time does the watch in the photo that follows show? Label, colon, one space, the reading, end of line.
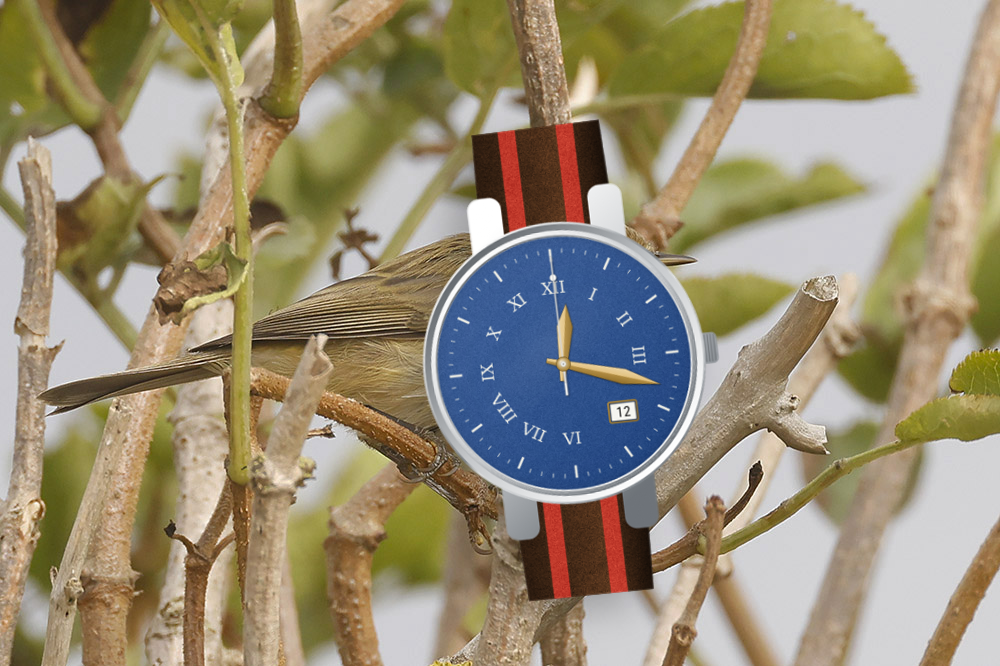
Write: 12:18:00
